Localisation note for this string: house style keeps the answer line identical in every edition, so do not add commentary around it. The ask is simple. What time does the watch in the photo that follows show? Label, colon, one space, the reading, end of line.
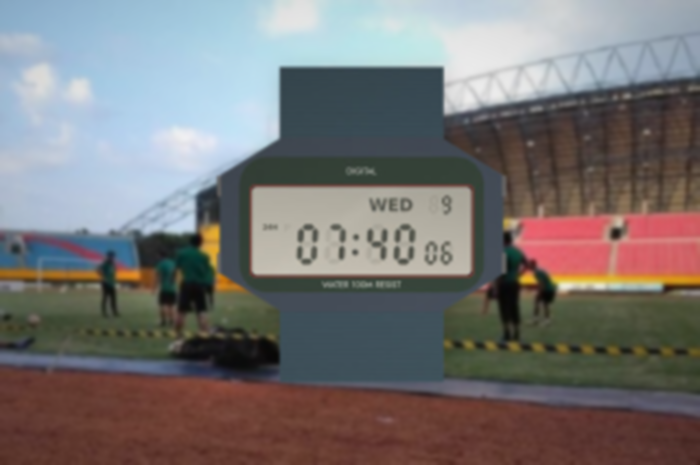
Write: 7:40:06
